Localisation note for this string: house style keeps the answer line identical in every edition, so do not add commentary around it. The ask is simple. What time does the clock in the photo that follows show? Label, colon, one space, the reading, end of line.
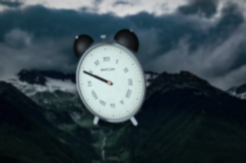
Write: 9:49
